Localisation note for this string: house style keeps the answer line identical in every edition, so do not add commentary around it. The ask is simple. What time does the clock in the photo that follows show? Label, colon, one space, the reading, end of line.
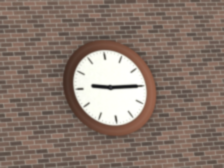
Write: 9:15
